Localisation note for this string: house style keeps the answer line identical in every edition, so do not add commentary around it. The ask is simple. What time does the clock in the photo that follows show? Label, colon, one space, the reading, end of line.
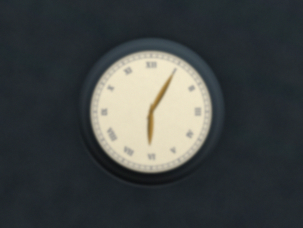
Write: 6:05
